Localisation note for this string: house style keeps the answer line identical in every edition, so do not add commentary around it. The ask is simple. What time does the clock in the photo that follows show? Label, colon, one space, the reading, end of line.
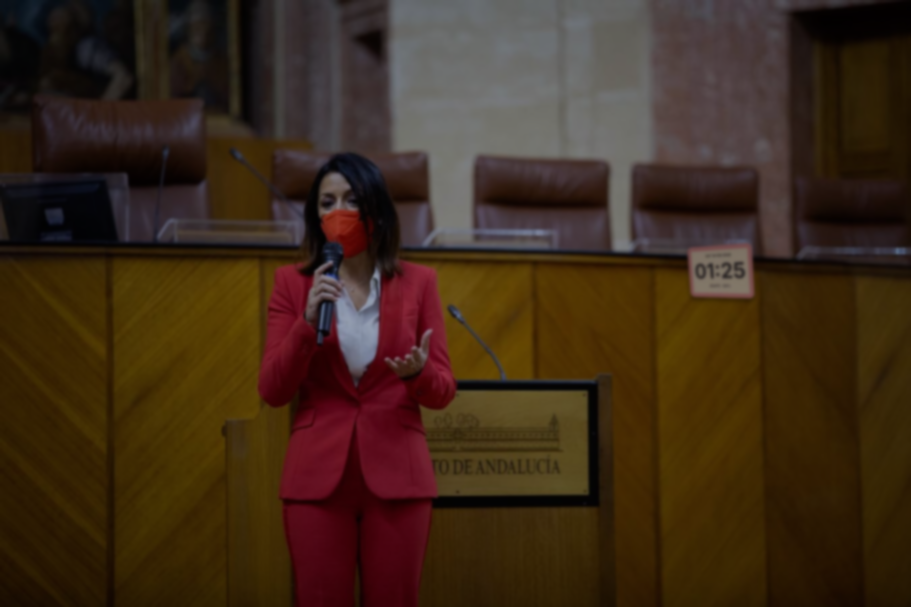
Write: 1:25
